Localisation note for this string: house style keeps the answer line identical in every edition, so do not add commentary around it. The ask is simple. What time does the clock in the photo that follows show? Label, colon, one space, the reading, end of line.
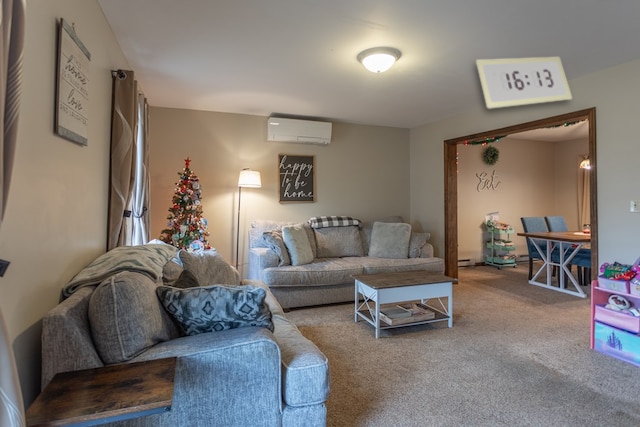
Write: 16:13
